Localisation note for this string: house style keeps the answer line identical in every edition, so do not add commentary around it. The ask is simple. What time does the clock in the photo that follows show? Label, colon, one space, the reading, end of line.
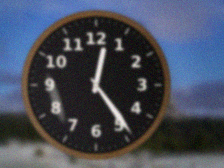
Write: 12:24
